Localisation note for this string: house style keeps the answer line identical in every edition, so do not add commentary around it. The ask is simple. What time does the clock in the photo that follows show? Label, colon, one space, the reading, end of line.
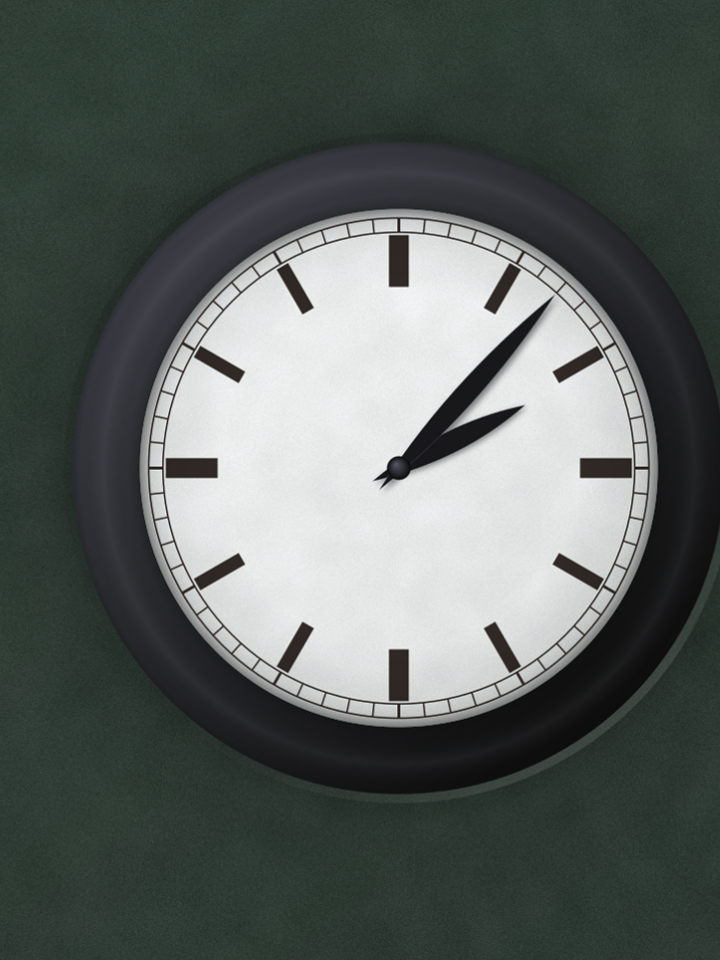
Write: 2:07
